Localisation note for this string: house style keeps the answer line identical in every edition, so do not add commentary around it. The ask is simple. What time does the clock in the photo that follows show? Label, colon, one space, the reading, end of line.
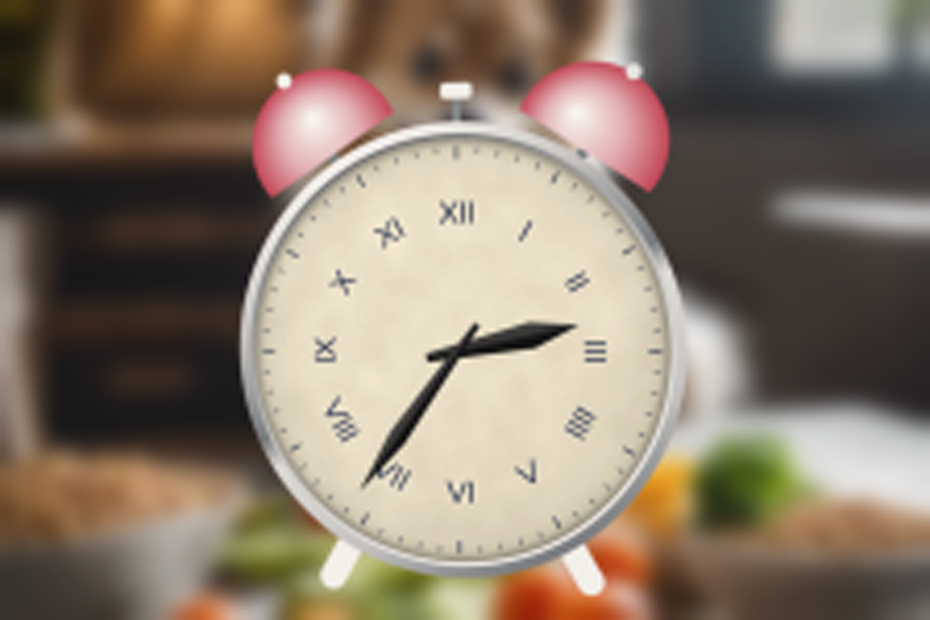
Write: 2:36
